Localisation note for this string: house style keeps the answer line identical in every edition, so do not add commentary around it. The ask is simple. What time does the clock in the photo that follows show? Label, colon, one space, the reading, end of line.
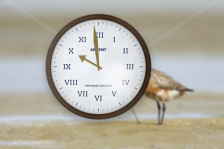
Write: 9:59
